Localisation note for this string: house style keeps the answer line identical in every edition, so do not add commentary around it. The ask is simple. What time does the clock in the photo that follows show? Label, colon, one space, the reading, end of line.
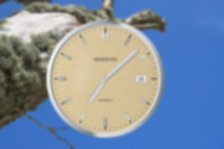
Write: 7:08
